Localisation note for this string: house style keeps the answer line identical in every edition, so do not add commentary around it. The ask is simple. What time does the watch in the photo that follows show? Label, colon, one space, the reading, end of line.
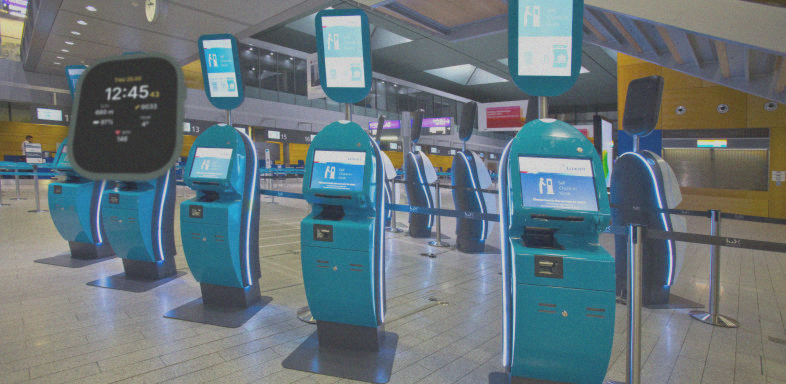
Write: 12:45
